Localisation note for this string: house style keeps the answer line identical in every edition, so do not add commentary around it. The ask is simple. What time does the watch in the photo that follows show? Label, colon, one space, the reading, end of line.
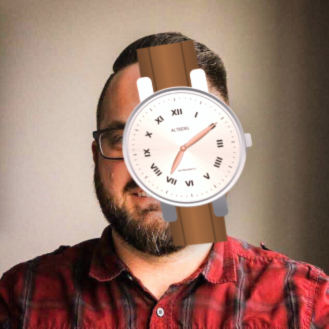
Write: 7:10
